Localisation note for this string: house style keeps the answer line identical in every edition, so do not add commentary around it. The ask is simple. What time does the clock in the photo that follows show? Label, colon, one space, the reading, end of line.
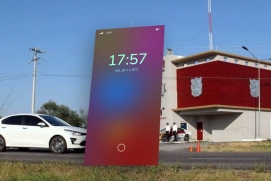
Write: 17:57
